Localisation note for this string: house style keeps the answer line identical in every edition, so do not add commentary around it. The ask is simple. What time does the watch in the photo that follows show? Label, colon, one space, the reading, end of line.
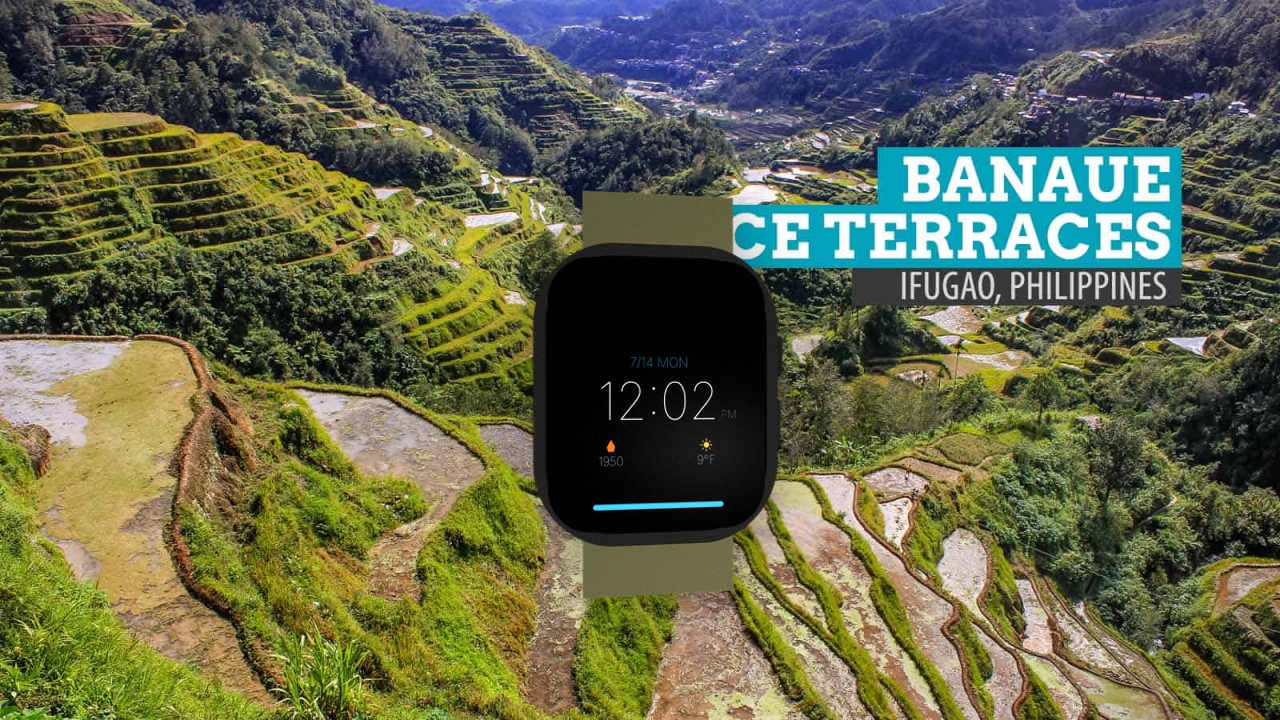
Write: 12:02
